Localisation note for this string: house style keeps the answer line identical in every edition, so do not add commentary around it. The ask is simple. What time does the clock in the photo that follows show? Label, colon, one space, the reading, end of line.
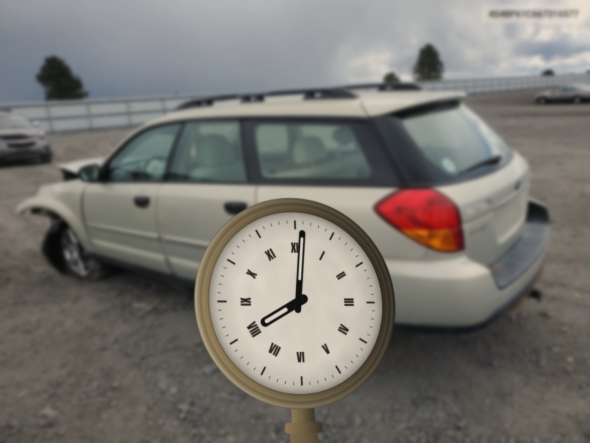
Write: 8:01
